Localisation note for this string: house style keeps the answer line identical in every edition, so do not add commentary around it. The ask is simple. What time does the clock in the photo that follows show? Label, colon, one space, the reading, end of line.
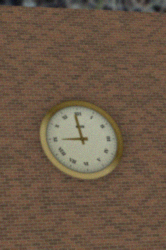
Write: 8:59
